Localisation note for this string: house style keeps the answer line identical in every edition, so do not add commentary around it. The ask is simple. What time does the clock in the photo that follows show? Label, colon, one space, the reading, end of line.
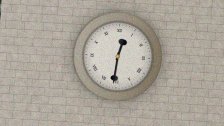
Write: 12:31
